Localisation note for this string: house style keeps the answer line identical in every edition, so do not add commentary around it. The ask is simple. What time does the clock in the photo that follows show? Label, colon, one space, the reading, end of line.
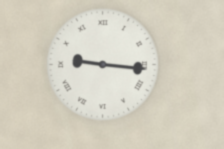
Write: 9:16
